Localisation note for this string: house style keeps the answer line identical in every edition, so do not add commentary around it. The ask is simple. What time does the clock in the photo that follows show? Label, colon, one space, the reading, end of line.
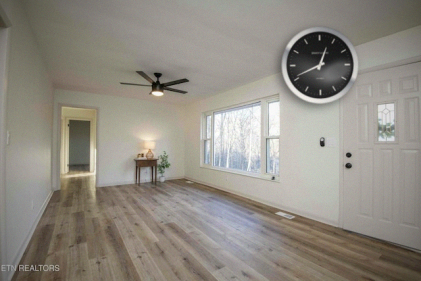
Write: 12:41
